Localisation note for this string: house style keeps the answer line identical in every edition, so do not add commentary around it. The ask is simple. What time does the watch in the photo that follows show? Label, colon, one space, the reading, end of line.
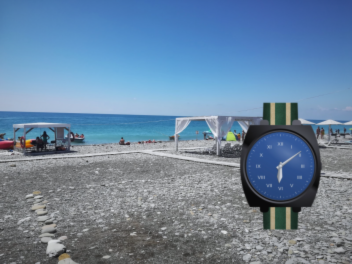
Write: 6:09
